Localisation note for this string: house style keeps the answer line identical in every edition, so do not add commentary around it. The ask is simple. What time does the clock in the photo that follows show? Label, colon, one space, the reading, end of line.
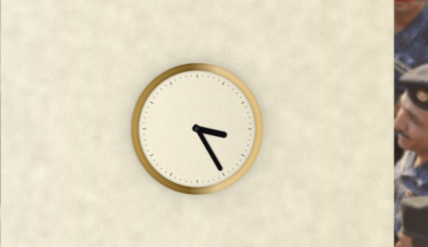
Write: 3:25
